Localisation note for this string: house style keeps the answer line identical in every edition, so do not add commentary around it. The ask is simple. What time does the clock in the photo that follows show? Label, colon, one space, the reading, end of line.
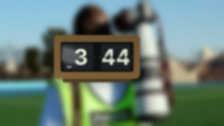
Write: 3:44
